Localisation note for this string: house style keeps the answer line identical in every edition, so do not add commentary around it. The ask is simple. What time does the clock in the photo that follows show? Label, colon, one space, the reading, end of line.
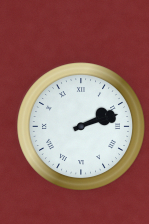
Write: 2:12
